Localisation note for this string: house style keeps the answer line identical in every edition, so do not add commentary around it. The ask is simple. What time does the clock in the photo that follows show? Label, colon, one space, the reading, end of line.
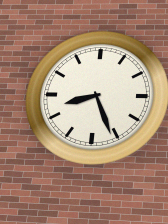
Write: 8:26
